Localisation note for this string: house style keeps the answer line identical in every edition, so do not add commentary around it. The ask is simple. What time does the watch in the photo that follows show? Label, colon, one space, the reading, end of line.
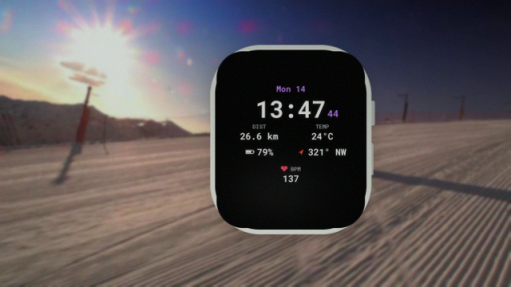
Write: 13:47:44
